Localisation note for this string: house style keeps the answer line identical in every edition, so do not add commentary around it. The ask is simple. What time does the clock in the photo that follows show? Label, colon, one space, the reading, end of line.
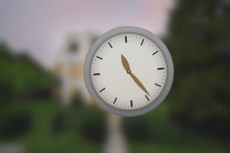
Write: 11:24
